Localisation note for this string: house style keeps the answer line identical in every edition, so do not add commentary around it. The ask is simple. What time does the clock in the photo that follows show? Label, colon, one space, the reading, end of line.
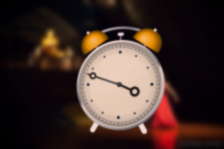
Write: 3:48
